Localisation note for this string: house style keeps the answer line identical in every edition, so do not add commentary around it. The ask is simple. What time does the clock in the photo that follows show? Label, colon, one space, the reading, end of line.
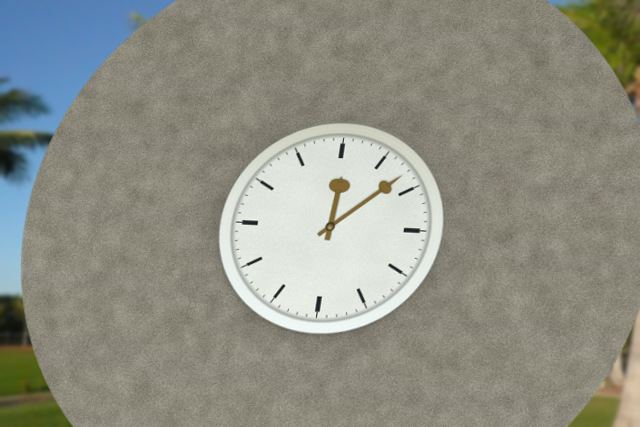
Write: 12:08
